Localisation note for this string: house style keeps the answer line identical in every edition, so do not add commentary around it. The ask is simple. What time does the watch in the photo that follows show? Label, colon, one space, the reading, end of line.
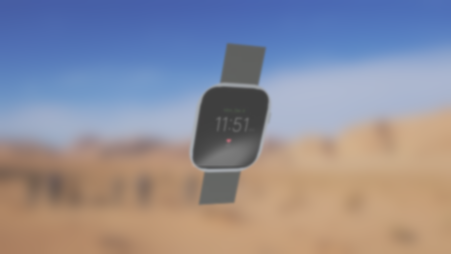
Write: 11:51
